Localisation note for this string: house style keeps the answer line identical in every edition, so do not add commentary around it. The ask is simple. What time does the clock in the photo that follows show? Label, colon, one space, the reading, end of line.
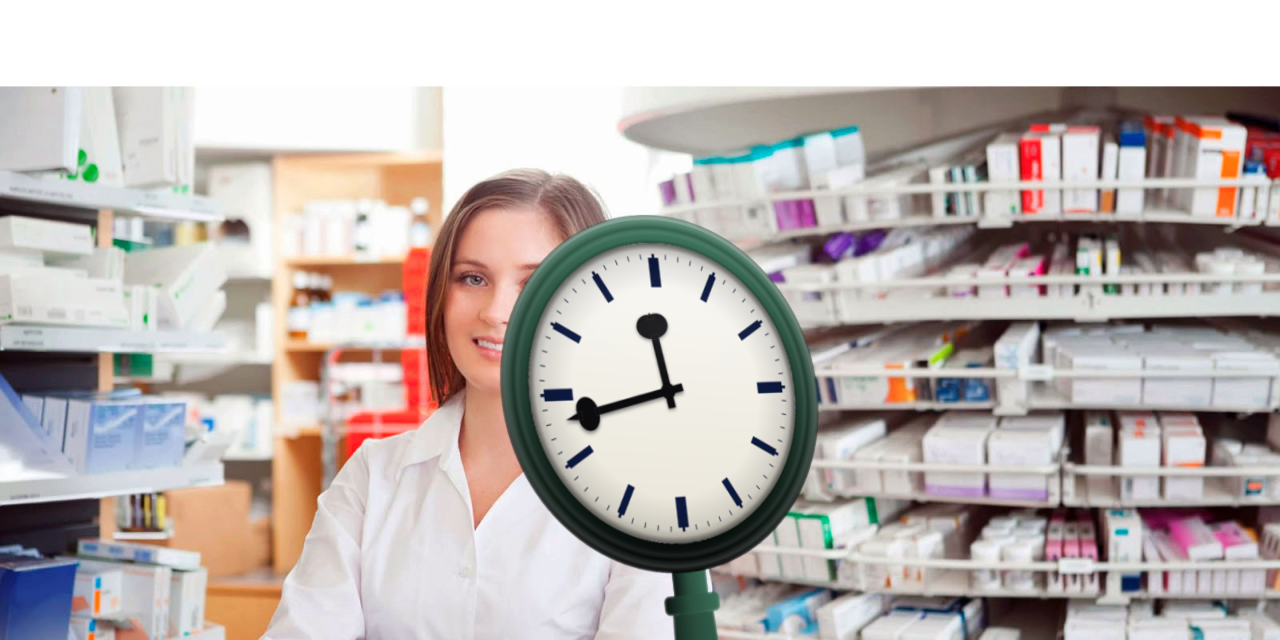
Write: 11:43
